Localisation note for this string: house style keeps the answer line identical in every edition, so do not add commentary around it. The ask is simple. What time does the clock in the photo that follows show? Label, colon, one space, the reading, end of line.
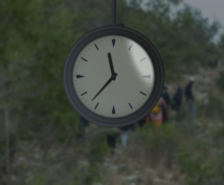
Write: 11:37
